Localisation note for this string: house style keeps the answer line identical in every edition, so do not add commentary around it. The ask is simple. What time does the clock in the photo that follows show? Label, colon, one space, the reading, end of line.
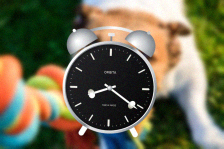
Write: 8:21
